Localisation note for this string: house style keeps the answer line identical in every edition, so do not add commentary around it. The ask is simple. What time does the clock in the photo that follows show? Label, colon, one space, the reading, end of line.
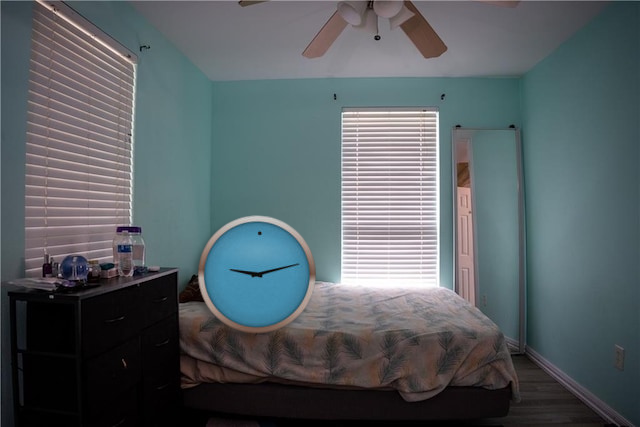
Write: 9:12
